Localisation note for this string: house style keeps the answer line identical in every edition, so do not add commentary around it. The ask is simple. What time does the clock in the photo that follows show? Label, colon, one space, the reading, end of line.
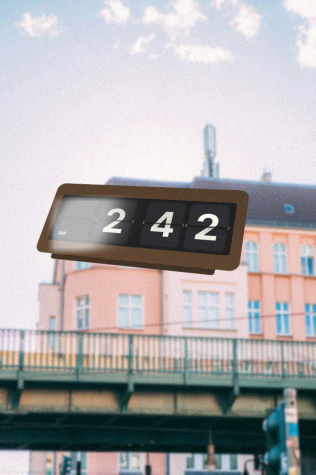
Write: 2:42
